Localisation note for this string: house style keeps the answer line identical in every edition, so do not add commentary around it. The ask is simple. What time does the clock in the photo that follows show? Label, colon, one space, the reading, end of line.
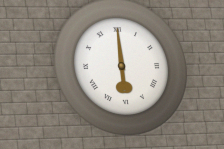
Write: 6:00
